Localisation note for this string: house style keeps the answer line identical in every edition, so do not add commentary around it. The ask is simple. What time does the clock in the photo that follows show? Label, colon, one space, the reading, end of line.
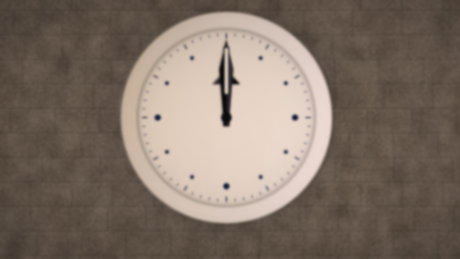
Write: 12:00
